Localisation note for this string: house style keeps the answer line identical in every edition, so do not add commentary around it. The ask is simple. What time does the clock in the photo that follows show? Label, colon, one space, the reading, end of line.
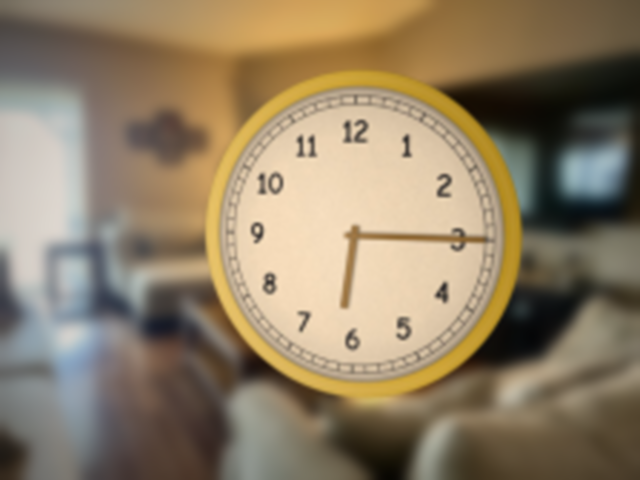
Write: 6:15
